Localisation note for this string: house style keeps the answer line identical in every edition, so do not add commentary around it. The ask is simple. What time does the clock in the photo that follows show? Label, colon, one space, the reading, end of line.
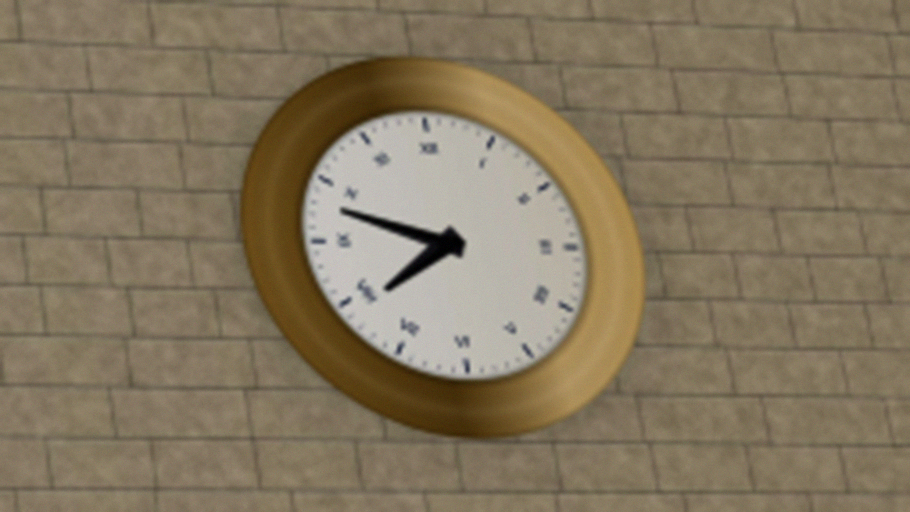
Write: 7:48
